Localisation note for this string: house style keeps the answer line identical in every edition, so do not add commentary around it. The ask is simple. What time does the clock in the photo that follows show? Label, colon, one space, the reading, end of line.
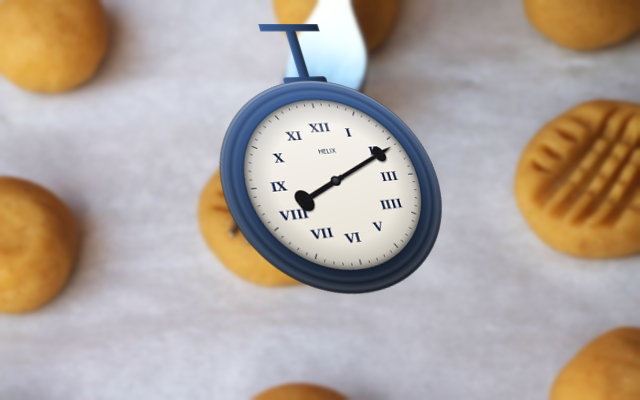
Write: 8:11
